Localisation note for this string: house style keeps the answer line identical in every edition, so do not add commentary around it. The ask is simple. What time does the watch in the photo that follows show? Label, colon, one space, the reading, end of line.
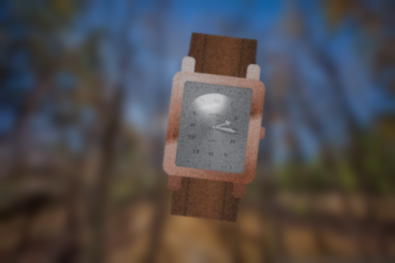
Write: 2:16
